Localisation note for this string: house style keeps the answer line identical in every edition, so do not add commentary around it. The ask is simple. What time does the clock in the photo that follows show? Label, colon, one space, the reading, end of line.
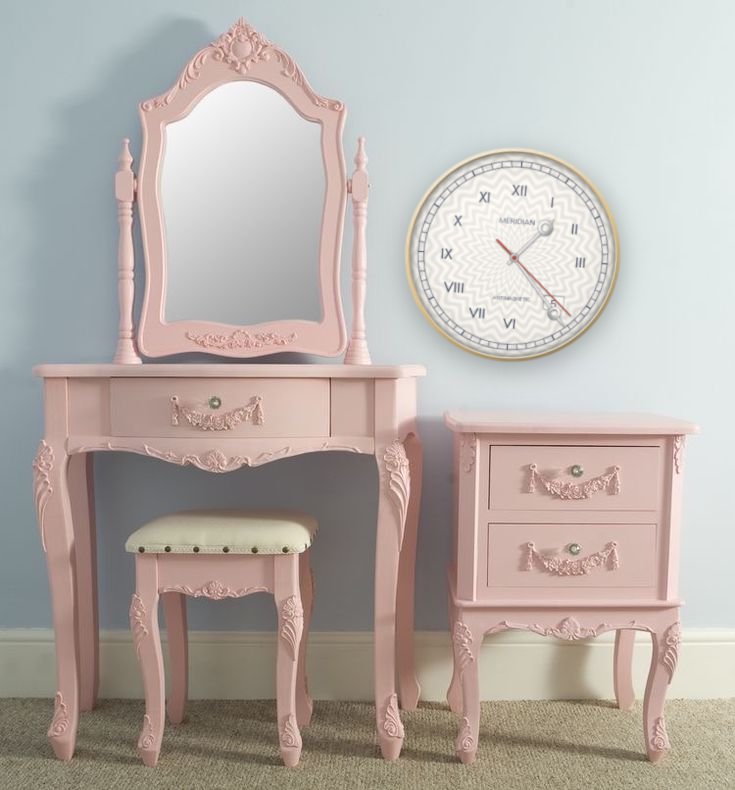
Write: 1:23:22
